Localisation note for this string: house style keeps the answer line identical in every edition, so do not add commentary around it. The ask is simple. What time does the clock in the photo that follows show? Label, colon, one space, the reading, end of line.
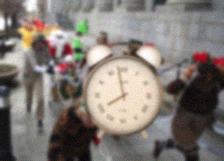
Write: 7:58
